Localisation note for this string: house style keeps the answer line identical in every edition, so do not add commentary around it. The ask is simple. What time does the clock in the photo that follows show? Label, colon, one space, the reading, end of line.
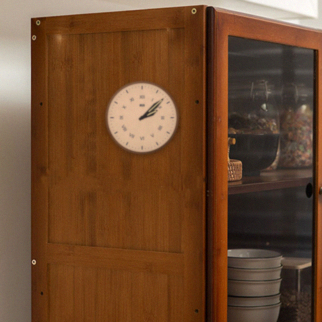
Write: 2:08
